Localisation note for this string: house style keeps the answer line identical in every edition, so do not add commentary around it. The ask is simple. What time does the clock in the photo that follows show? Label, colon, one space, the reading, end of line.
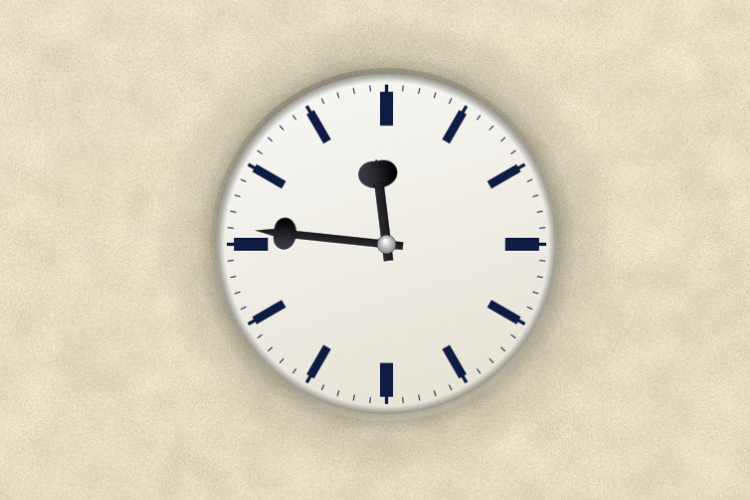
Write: 11:46
